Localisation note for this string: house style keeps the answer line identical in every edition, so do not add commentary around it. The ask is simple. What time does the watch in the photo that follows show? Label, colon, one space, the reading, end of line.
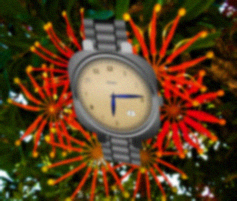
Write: 6:14
